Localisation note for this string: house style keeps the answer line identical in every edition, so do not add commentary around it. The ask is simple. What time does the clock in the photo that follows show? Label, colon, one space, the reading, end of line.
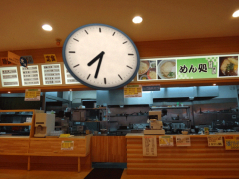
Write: 7:33
